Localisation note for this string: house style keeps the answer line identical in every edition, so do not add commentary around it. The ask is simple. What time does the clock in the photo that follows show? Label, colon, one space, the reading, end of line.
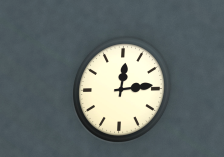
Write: 12:14
